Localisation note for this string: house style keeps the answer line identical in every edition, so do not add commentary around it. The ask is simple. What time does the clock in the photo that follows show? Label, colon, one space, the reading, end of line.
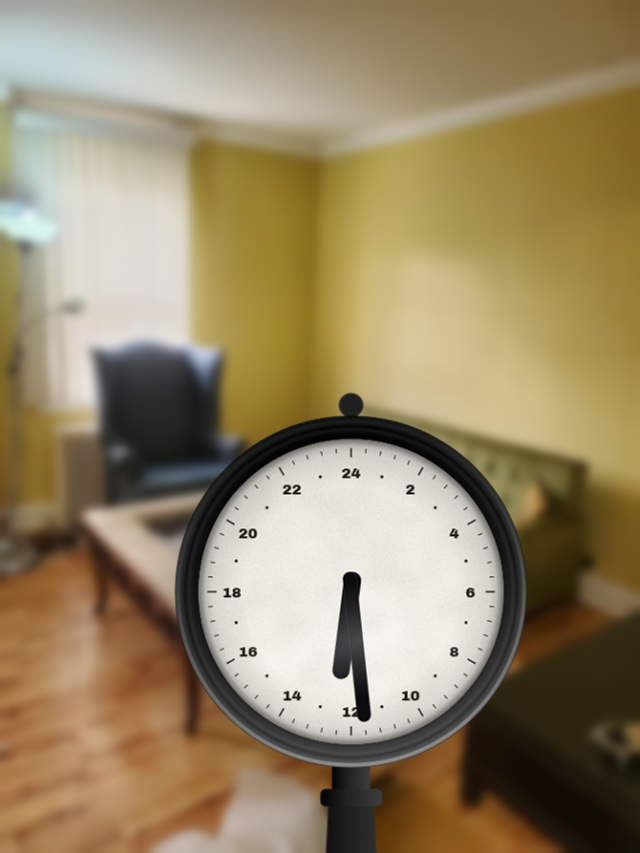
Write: 12:29
